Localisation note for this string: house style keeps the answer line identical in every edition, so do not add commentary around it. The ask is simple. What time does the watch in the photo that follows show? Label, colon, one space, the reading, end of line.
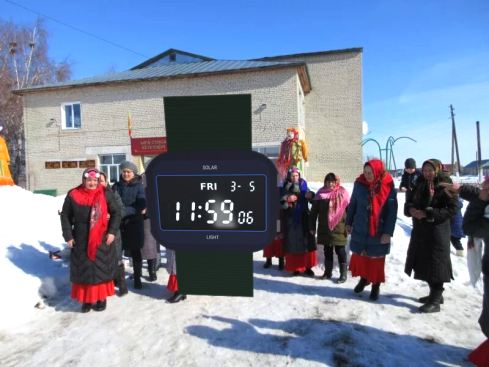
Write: 11:59:06
